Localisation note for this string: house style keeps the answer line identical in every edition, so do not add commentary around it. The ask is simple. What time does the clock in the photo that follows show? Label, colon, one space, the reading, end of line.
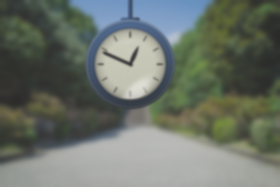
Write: 12:49
